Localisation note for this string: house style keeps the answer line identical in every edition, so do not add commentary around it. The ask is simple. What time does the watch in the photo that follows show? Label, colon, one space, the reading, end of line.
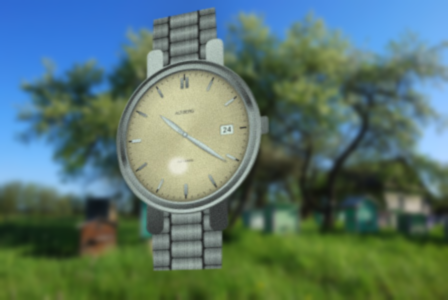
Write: 10:21
